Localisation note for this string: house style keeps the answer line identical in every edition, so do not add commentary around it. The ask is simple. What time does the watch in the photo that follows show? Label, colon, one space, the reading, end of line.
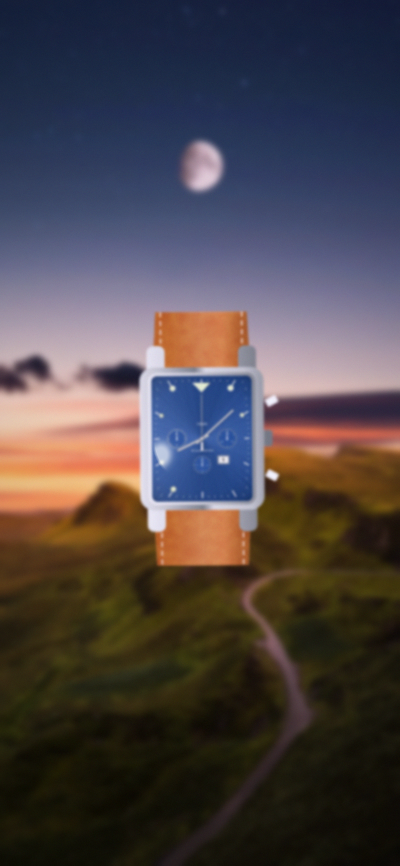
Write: 8:08
